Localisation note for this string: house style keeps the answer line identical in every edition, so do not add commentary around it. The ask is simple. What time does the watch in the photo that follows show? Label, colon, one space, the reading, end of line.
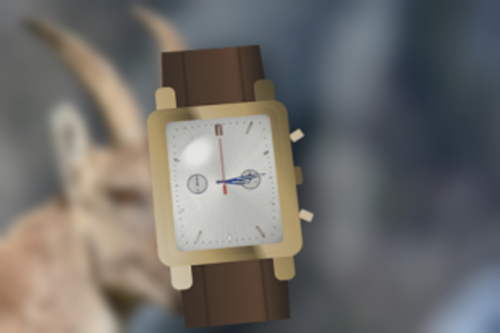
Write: 3:14
